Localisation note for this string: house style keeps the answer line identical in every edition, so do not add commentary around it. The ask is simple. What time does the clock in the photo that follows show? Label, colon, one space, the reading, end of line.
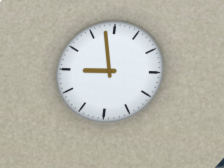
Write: 8:58
